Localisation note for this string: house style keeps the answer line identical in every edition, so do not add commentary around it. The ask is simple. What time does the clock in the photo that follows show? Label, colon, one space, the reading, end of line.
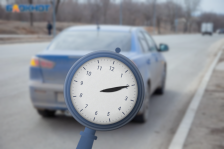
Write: 2:10
